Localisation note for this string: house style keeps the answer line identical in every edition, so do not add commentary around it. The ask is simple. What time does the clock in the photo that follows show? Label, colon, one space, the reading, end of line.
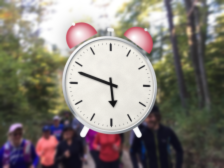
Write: 5:48
